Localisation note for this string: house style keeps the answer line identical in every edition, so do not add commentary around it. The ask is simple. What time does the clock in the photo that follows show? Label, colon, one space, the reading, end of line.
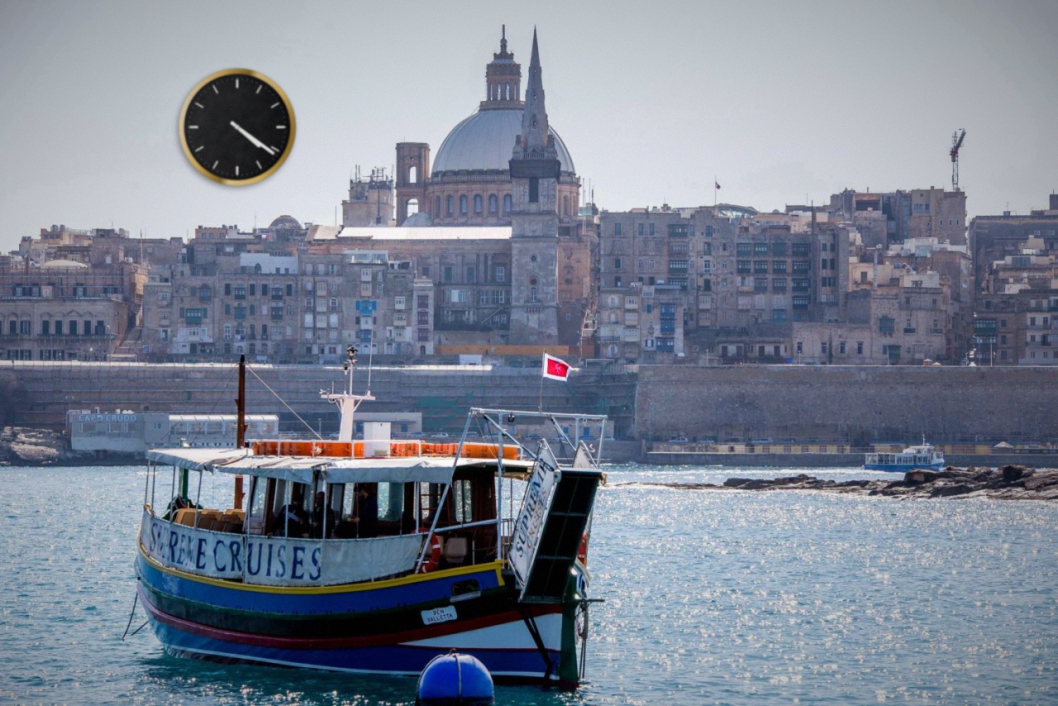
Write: 4:21
